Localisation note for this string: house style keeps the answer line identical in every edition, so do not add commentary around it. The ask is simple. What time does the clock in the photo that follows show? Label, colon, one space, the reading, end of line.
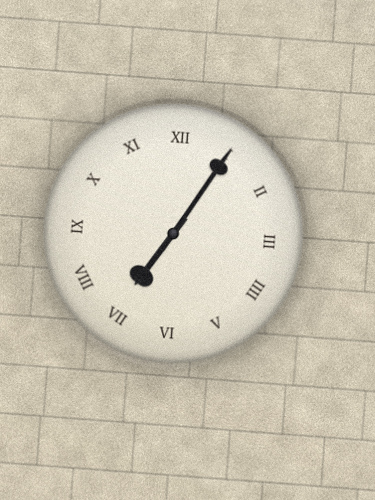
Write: 7:05
